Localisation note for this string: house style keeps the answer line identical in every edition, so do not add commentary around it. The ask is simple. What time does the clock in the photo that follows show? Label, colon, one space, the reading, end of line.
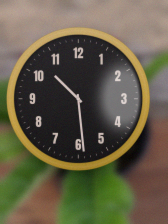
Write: 10:29
